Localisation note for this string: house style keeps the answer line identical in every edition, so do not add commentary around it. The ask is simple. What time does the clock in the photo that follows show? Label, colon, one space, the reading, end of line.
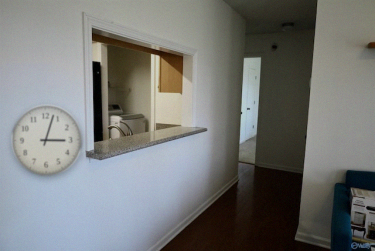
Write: 3:03
